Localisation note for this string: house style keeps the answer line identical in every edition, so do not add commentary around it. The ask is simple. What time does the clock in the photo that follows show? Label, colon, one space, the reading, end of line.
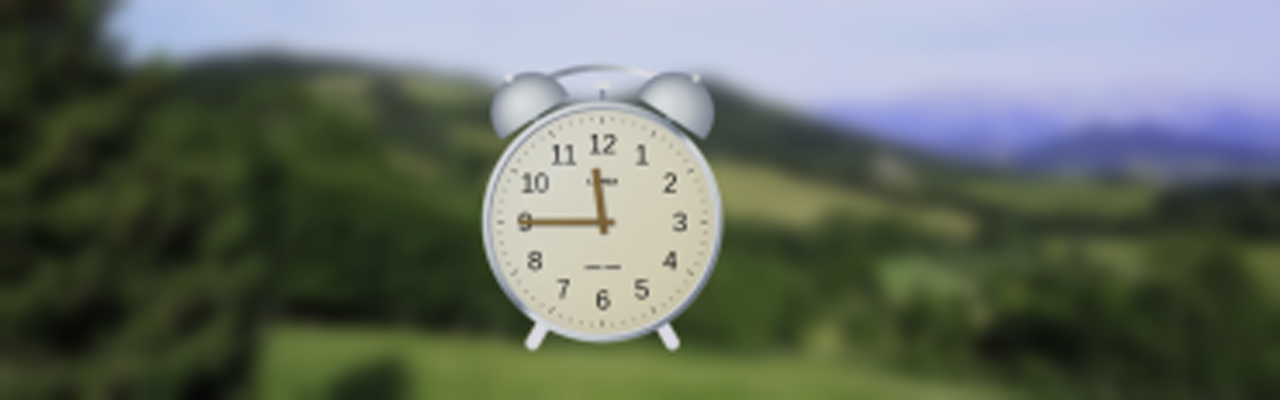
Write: 11:45
